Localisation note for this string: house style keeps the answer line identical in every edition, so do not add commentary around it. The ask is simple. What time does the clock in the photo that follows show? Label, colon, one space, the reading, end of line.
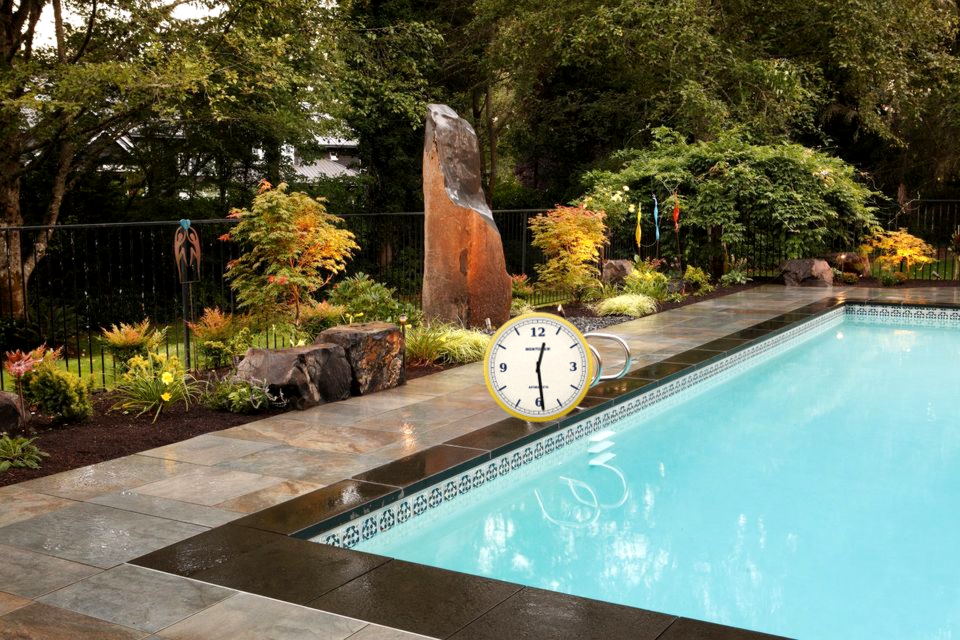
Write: 12:29
